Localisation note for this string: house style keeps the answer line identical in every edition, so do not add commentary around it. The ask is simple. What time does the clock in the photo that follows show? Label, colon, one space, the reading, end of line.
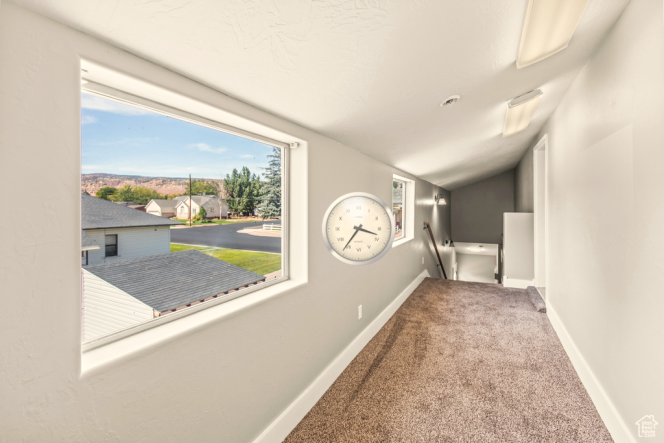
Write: 3:36
